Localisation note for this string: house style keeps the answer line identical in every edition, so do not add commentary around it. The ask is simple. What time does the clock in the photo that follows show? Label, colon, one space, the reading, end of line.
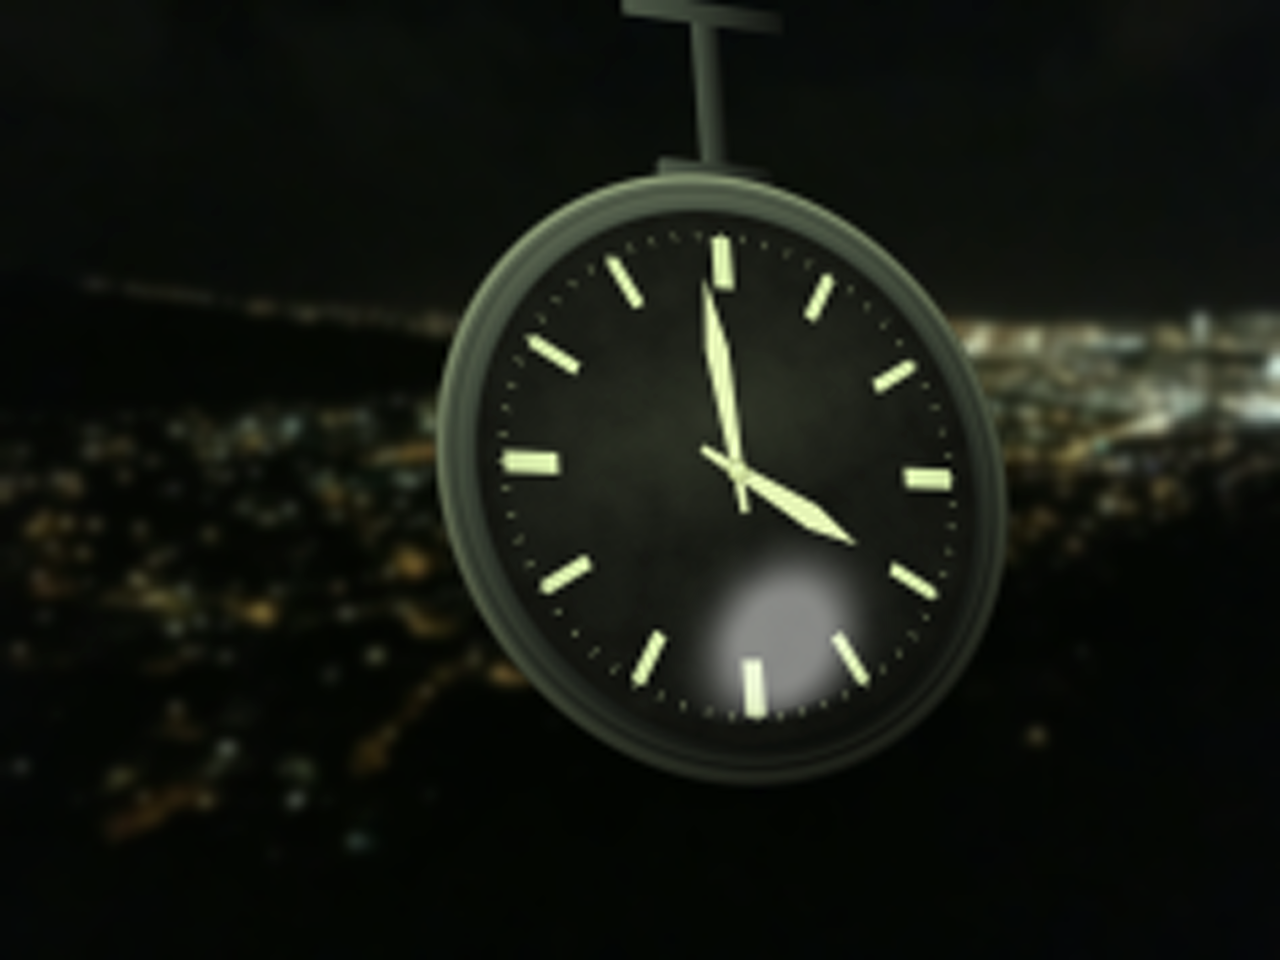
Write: 3:59
